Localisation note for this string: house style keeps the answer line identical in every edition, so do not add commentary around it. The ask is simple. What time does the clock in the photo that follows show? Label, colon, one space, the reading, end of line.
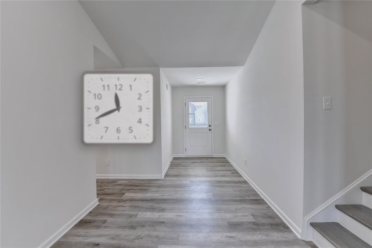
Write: 11:41
